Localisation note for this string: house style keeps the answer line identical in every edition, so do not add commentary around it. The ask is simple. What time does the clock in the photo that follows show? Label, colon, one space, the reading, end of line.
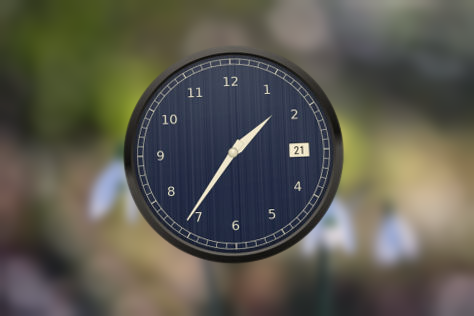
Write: 1:36
